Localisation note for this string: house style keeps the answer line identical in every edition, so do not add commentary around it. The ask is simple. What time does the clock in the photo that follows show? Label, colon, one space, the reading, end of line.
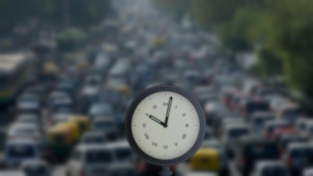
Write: 10:02
